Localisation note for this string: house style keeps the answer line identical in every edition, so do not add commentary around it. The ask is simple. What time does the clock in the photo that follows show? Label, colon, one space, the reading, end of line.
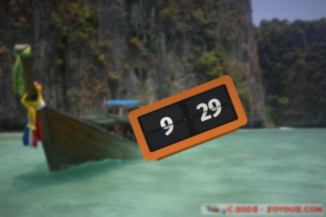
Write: 9:29
